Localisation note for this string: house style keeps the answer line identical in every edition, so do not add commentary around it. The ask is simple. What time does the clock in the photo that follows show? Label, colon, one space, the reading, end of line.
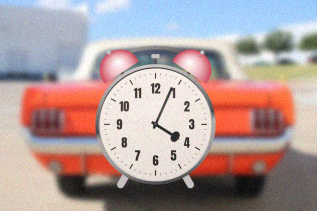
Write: 4:04
